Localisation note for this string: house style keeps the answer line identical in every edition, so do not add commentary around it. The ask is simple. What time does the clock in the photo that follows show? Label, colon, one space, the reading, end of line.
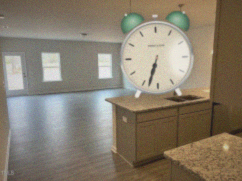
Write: 6:33
